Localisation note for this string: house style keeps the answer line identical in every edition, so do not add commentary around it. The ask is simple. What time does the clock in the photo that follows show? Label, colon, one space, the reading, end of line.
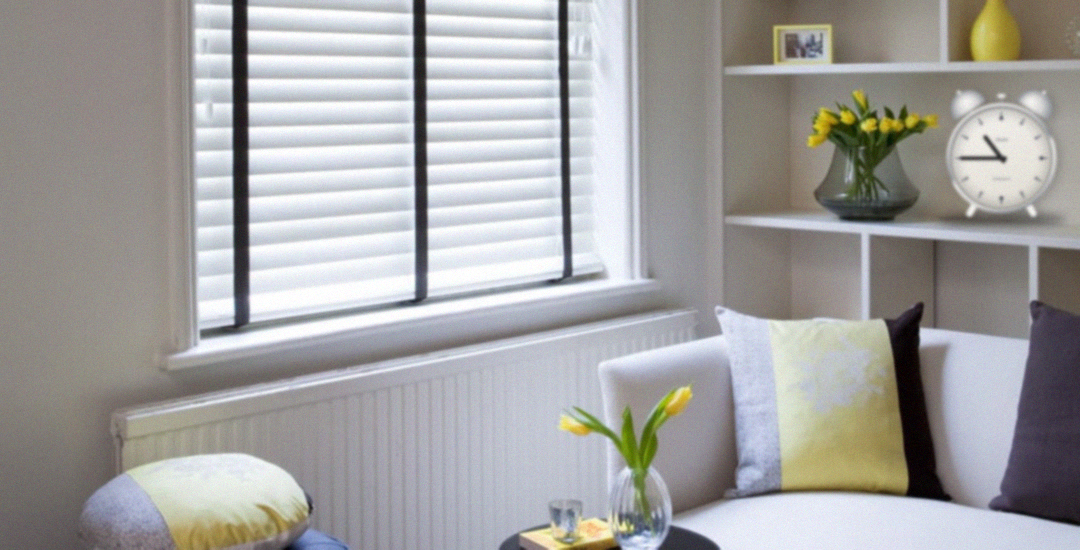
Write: 10:45
